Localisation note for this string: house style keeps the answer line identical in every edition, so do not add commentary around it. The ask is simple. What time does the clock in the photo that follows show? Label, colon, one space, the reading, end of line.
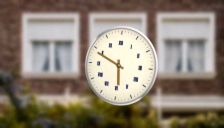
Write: 5:49
